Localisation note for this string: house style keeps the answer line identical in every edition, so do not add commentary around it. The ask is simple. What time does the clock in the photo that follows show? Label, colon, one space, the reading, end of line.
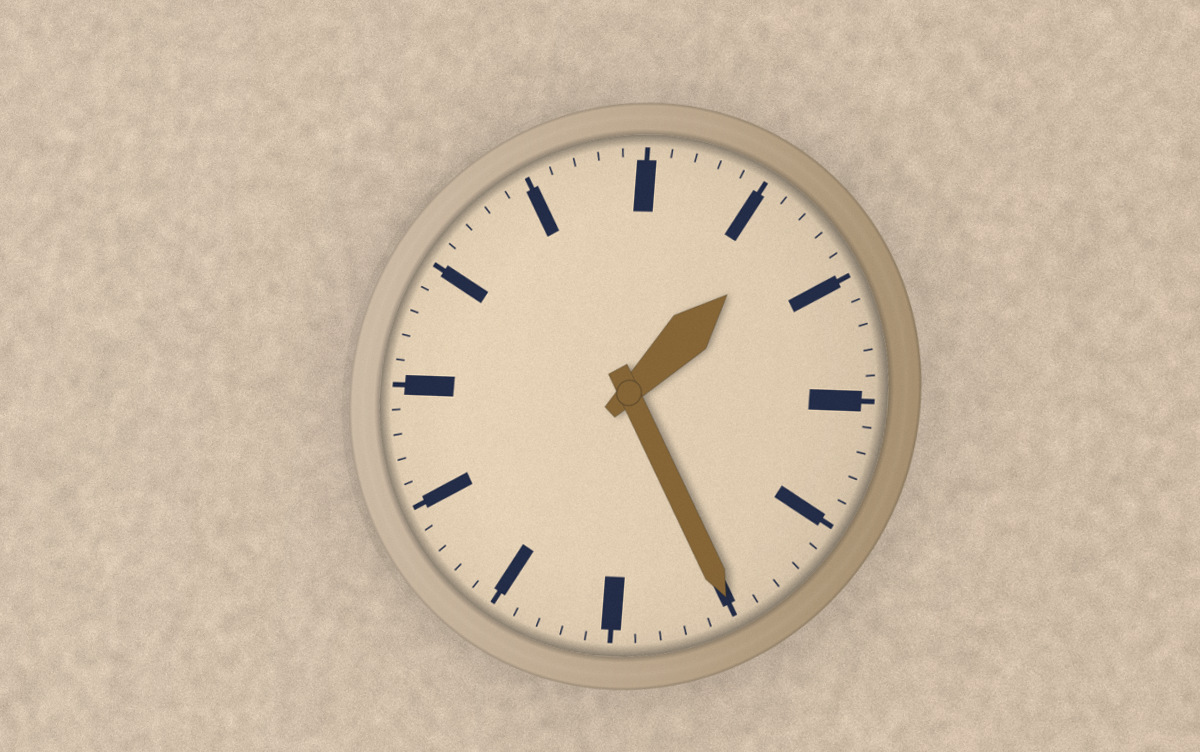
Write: 1:25
